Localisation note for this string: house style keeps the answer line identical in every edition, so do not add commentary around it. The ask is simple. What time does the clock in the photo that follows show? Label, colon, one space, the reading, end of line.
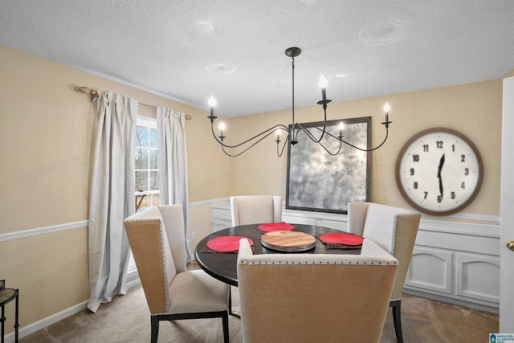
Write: 12:29
